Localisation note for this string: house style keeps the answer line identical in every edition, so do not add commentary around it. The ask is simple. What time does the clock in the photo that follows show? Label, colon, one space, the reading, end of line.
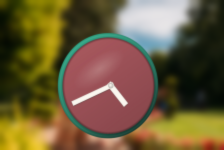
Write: 4:41
